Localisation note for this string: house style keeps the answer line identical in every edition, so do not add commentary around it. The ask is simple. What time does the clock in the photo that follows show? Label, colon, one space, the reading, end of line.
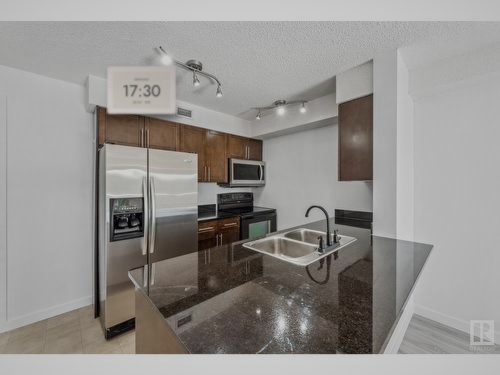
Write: 17:30
